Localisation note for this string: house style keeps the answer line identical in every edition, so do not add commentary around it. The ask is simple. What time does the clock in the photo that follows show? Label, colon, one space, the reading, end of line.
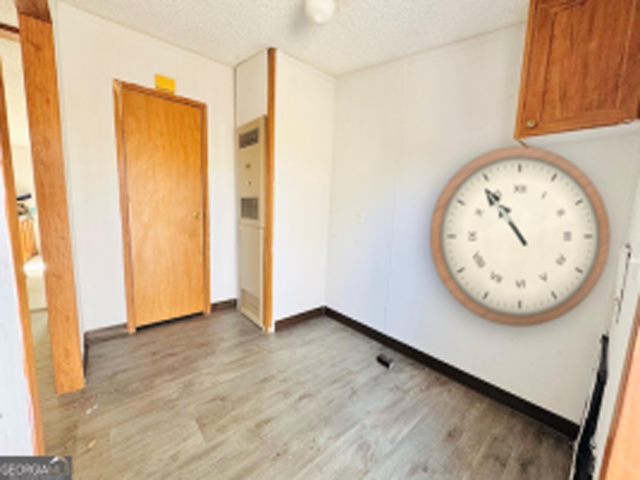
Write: 10:54
